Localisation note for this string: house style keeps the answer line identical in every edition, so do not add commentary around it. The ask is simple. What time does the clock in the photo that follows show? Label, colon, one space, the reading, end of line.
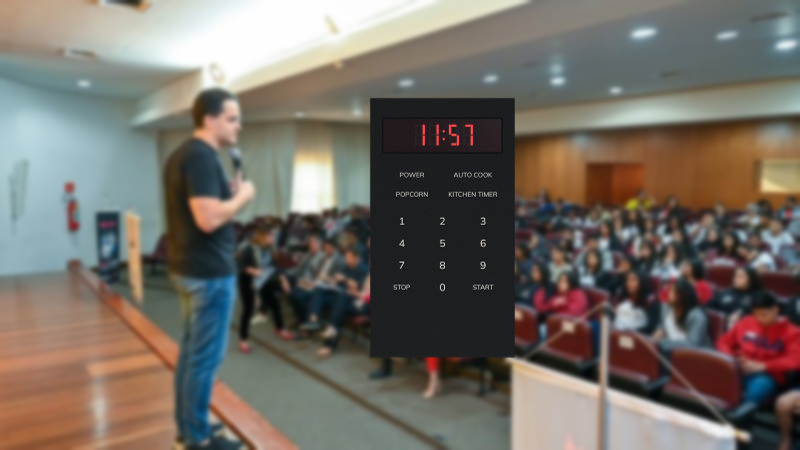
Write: 11:57
